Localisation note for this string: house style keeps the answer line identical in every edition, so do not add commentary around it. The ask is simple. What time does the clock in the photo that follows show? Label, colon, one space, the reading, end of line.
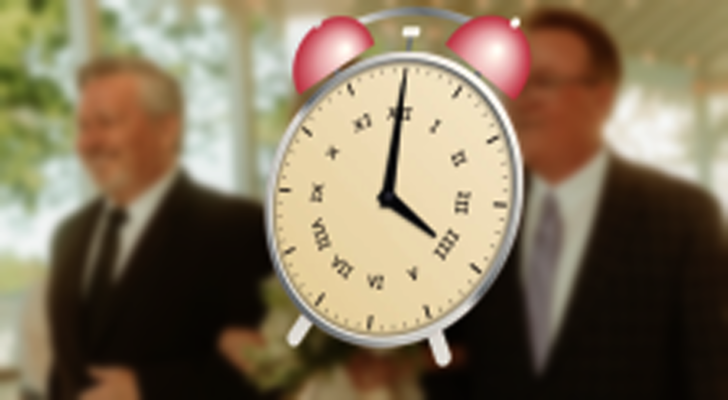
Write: 4:00
